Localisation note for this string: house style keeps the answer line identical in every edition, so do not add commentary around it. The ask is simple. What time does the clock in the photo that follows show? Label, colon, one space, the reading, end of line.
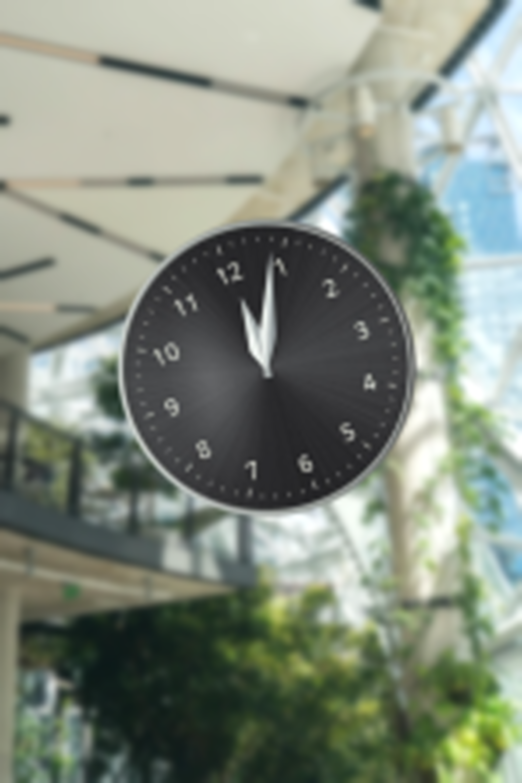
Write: 12:04
